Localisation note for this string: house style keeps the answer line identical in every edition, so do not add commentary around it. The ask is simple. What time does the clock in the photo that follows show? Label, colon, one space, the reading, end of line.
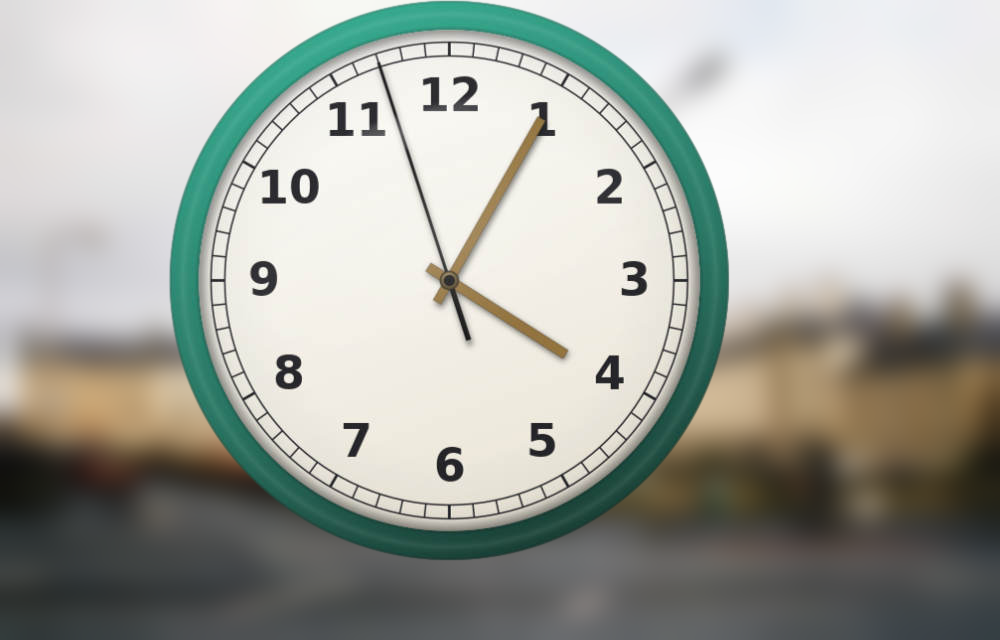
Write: 4:04:57
